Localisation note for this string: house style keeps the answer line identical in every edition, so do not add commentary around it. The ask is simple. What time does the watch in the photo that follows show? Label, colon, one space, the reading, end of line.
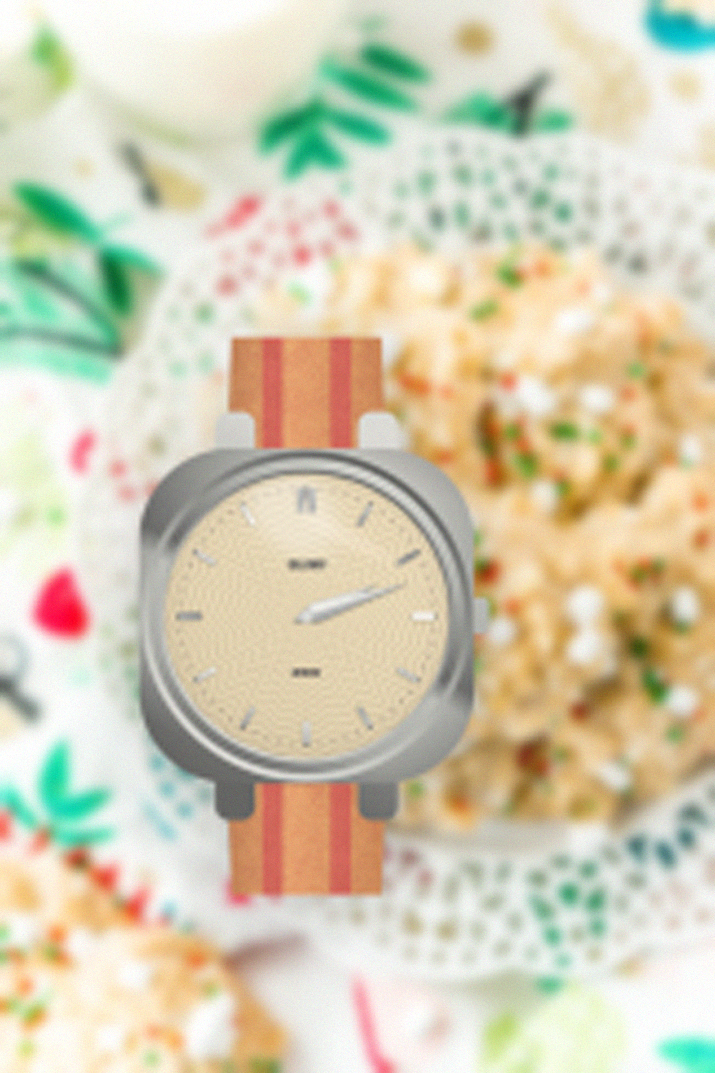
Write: 2:12
